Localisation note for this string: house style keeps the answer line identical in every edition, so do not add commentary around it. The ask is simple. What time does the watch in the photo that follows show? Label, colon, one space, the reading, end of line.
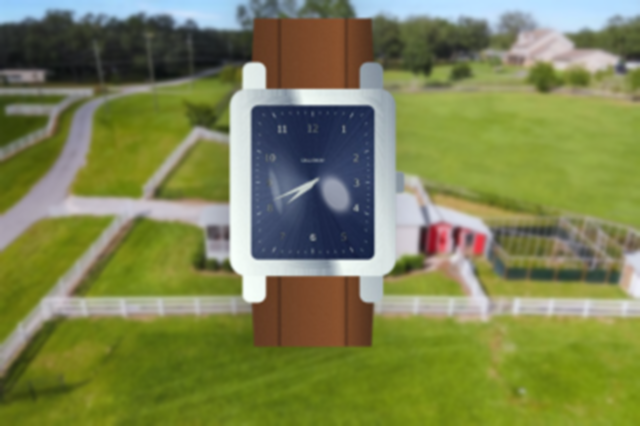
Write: 7:41
